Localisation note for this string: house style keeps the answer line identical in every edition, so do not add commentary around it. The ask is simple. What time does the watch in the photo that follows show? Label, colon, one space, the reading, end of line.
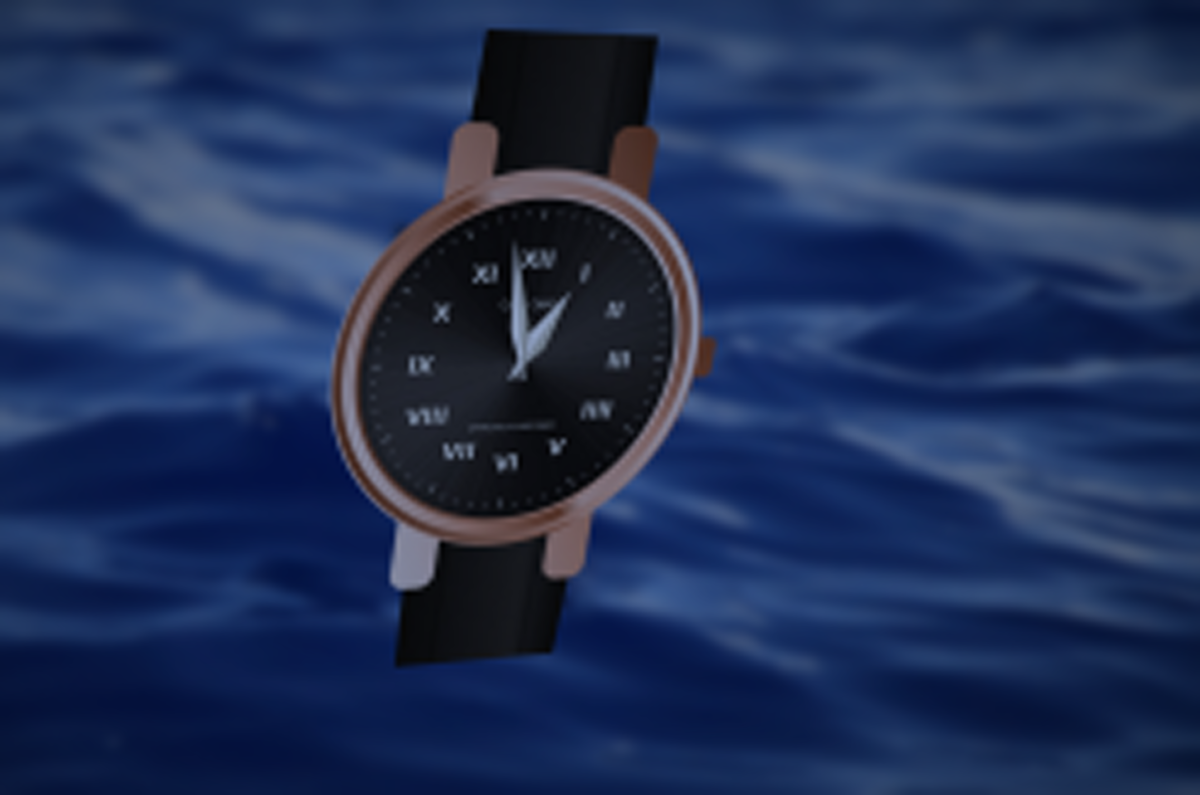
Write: 12:58
